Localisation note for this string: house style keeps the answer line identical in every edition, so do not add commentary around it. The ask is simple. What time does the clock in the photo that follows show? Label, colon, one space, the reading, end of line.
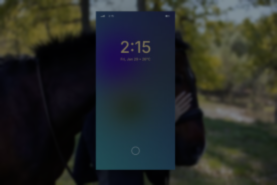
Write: 2:15
